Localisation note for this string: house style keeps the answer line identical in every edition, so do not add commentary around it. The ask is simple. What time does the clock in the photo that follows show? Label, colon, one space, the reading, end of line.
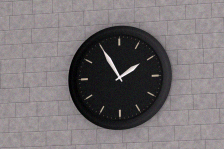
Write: 1:55
